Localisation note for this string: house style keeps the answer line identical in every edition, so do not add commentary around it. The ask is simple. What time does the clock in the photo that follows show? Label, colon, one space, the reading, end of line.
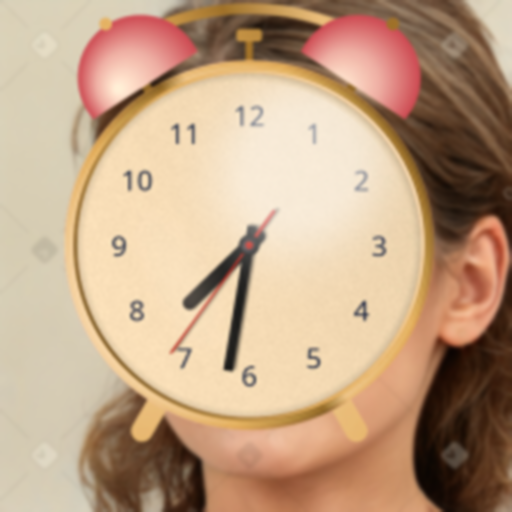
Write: 7:31:36
